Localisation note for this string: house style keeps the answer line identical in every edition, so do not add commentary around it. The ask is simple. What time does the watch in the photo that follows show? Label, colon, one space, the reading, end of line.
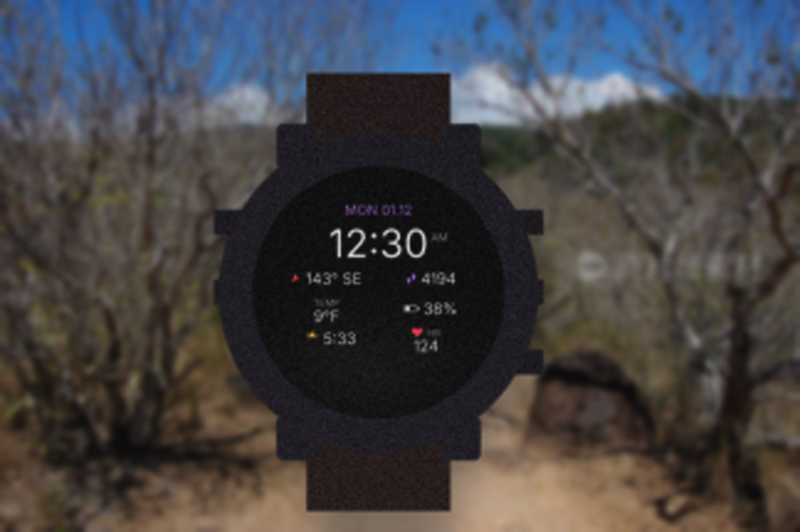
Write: 12:30
